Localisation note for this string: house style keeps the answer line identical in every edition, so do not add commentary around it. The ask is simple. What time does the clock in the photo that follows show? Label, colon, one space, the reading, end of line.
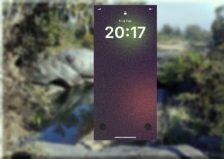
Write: 20:17
